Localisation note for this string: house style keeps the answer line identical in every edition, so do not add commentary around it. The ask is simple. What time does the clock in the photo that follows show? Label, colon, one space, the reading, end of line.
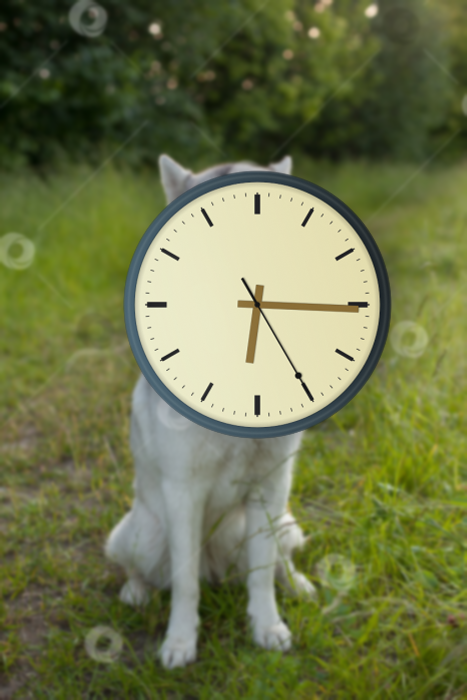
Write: 6:15:25
